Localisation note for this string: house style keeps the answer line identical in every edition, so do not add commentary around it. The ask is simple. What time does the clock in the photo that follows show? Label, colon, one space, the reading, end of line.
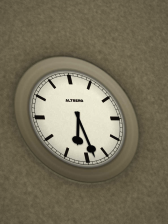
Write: 6:28
